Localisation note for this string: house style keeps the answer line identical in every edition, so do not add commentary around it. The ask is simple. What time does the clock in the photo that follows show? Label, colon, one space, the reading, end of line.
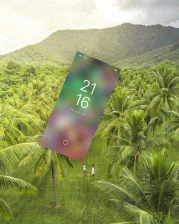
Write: 21:16
